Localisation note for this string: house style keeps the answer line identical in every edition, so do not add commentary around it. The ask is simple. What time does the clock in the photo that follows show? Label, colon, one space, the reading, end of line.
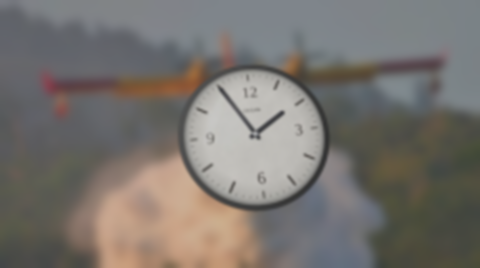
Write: 1:55
